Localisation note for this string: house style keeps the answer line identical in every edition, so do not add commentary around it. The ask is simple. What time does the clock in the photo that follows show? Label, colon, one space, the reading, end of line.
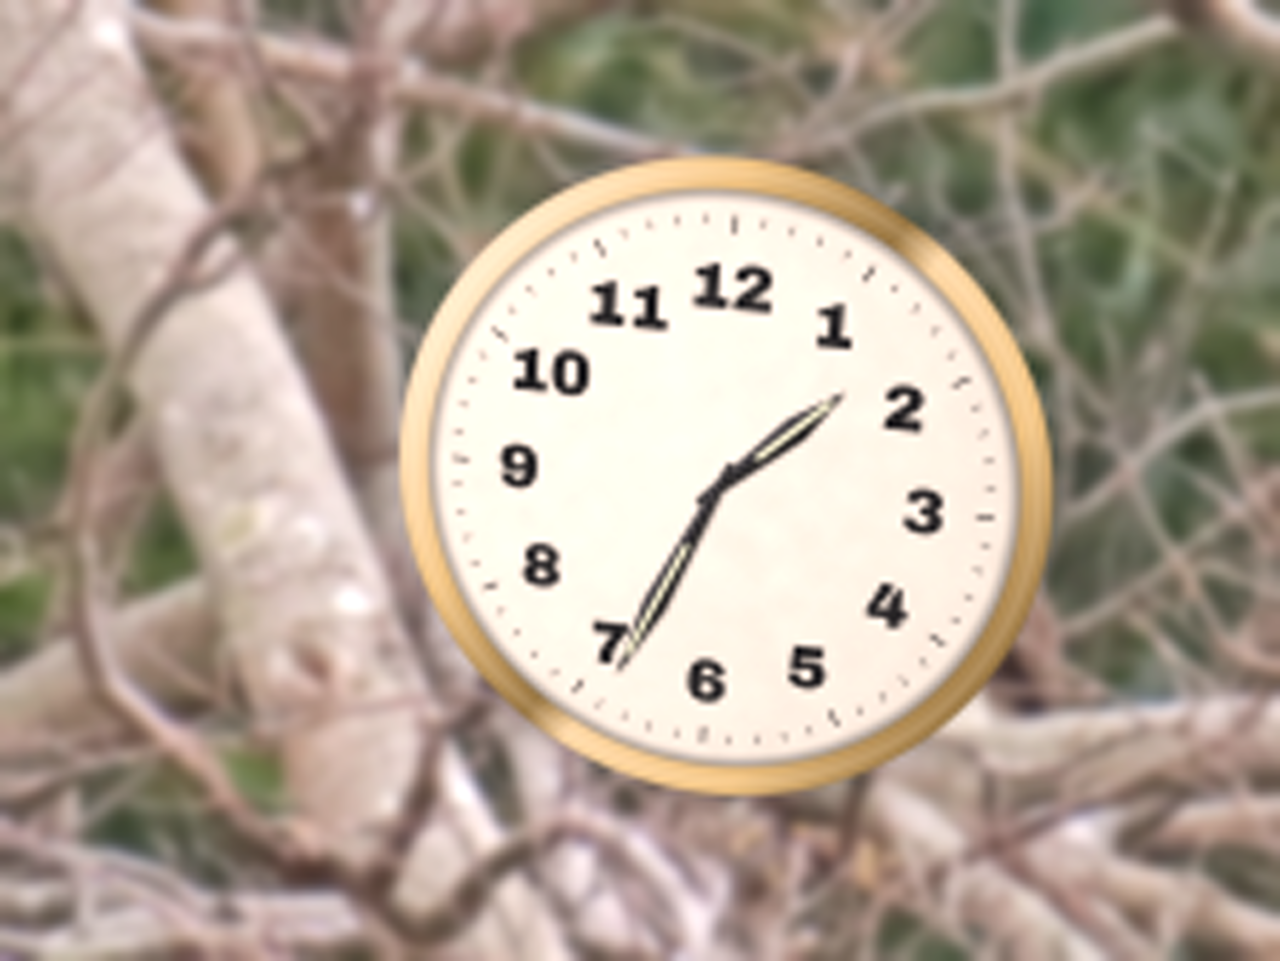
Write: 1:34
